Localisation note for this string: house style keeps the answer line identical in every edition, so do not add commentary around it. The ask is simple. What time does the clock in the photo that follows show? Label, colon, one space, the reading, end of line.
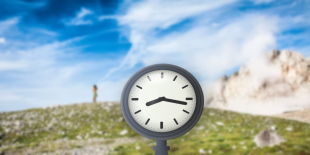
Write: 8:17
